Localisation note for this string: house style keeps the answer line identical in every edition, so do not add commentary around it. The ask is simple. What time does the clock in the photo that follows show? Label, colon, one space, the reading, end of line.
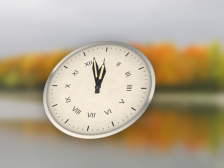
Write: 1:02
